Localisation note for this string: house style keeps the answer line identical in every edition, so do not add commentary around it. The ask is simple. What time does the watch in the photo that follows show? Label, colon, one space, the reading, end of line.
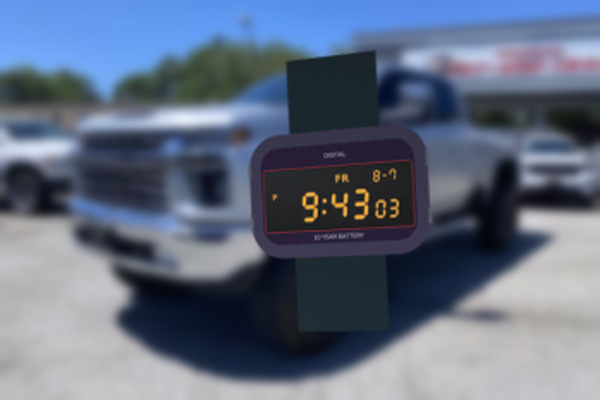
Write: 9:43:03
